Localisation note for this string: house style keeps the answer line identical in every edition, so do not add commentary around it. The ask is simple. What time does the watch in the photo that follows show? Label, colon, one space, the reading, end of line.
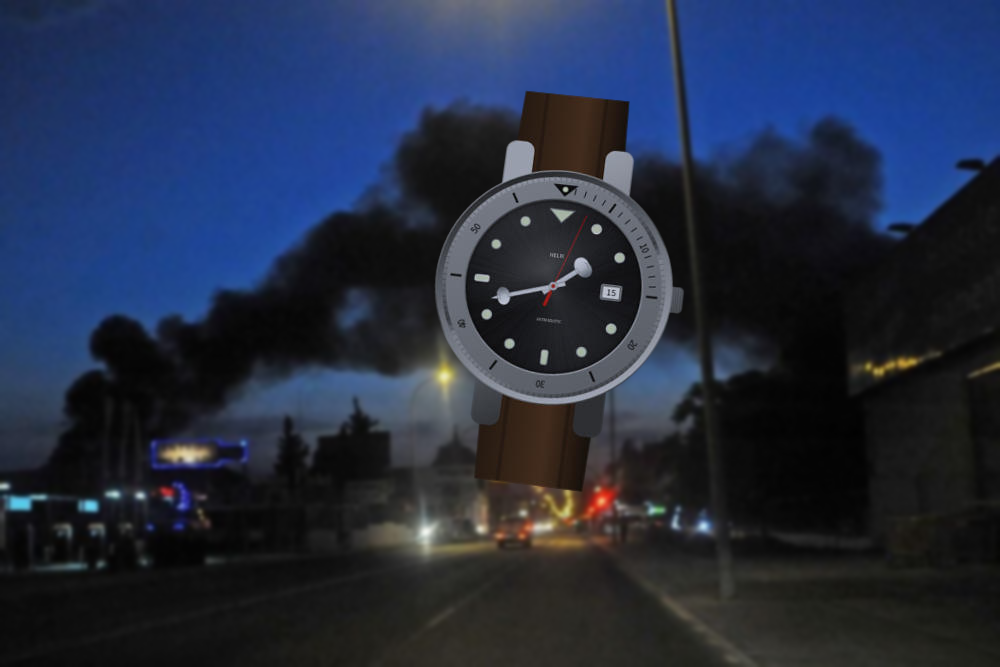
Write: 1:42:03
